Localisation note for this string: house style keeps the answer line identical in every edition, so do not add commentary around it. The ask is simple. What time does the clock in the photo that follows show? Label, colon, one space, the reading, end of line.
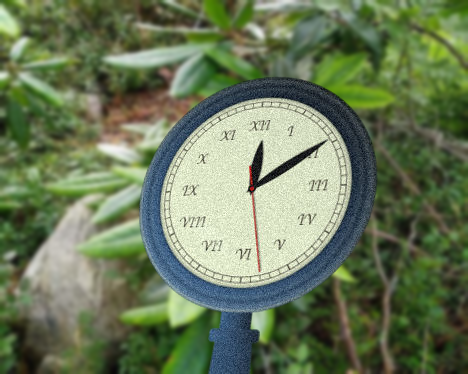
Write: 12:09:28
